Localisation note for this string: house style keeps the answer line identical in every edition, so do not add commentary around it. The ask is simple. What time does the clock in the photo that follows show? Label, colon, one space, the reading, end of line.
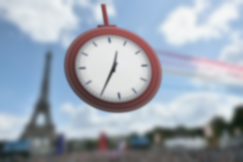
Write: 12:35
